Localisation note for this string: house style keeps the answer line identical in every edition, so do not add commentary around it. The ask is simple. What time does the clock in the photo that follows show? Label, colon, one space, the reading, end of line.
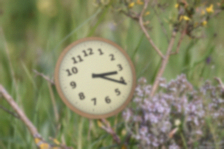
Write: 3:21
